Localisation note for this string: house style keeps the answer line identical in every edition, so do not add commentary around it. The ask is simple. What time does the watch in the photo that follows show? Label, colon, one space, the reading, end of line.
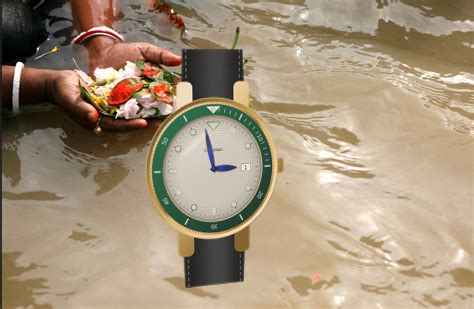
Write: 2:58
